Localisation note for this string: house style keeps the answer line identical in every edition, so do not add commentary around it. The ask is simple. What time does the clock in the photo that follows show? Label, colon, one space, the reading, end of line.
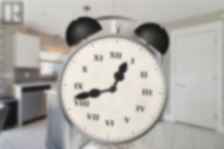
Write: 12:42
